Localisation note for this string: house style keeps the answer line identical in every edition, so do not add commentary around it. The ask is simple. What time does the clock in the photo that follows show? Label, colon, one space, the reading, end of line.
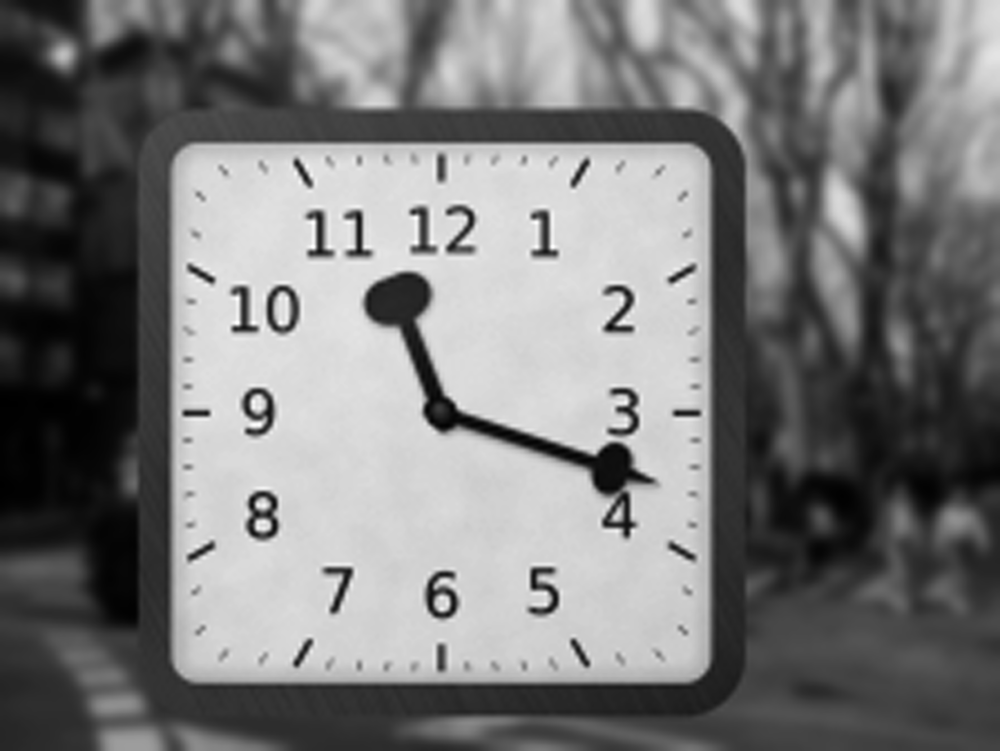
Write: 11:18
